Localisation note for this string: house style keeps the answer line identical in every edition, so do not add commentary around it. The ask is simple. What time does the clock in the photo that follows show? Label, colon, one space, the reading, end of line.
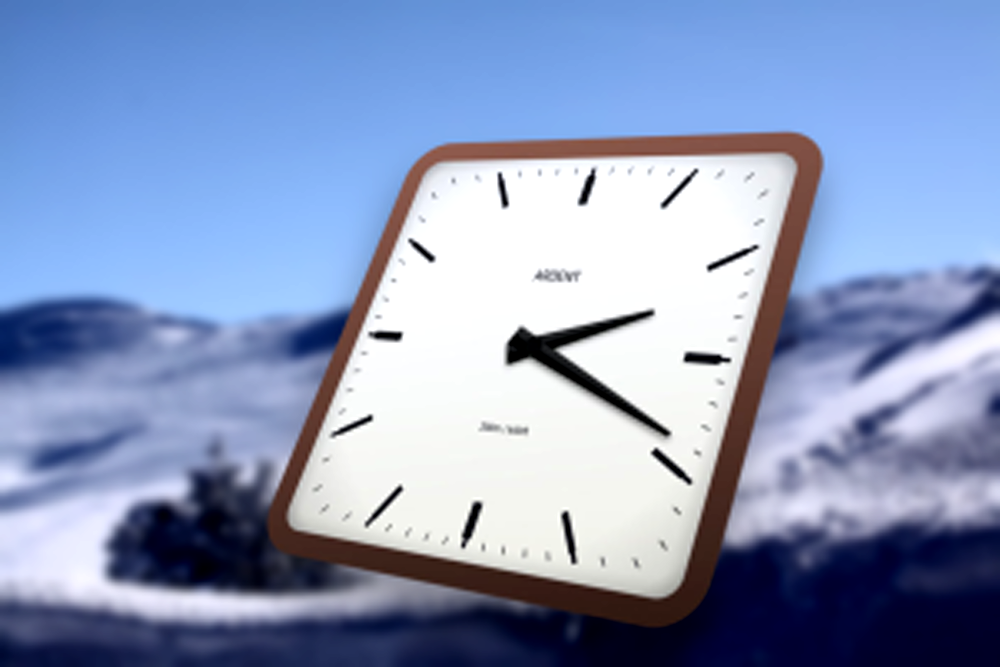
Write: 2:19
